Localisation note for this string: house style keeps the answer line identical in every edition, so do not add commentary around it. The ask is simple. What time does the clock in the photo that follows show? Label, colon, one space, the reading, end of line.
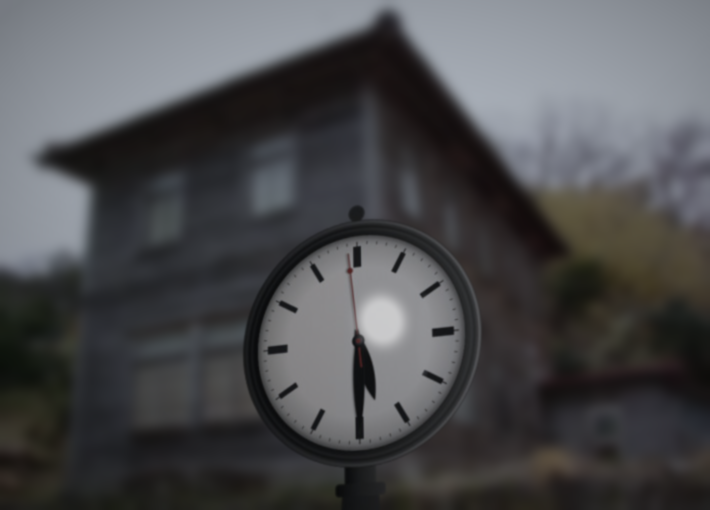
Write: 5:29:59
